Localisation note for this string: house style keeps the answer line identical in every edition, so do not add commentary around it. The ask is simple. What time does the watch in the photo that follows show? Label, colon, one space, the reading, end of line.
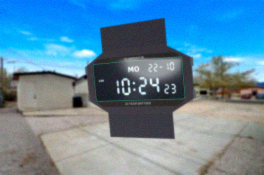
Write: 10:24
